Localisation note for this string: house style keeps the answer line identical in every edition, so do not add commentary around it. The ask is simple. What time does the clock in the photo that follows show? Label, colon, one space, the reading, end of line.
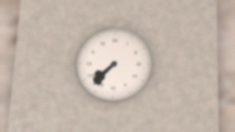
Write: 7:37
